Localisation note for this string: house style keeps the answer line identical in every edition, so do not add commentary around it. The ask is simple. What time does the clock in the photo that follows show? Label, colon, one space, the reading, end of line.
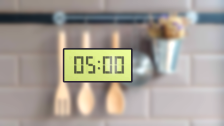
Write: 5:00
